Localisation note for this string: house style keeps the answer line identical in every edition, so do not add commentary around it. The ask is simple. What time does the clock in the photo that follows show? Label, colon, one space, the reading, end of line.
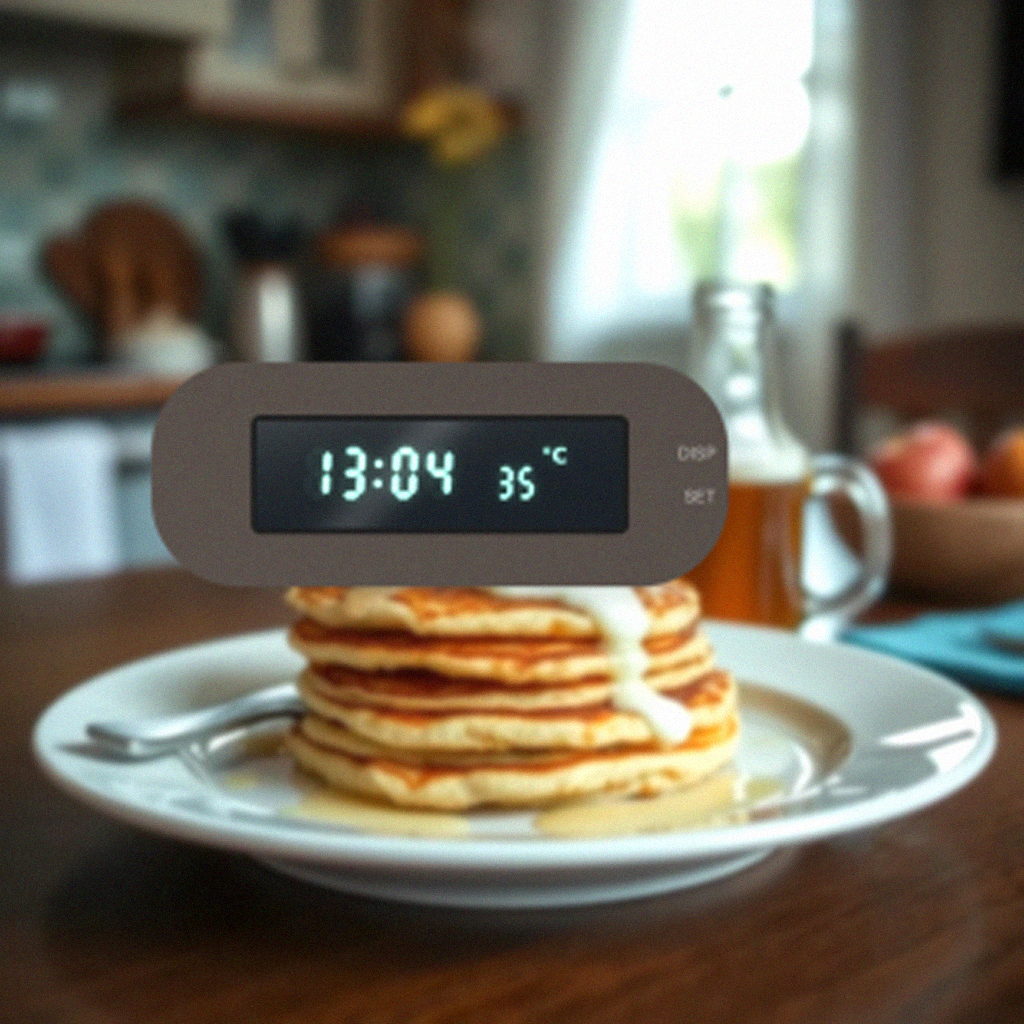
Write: 13:04
